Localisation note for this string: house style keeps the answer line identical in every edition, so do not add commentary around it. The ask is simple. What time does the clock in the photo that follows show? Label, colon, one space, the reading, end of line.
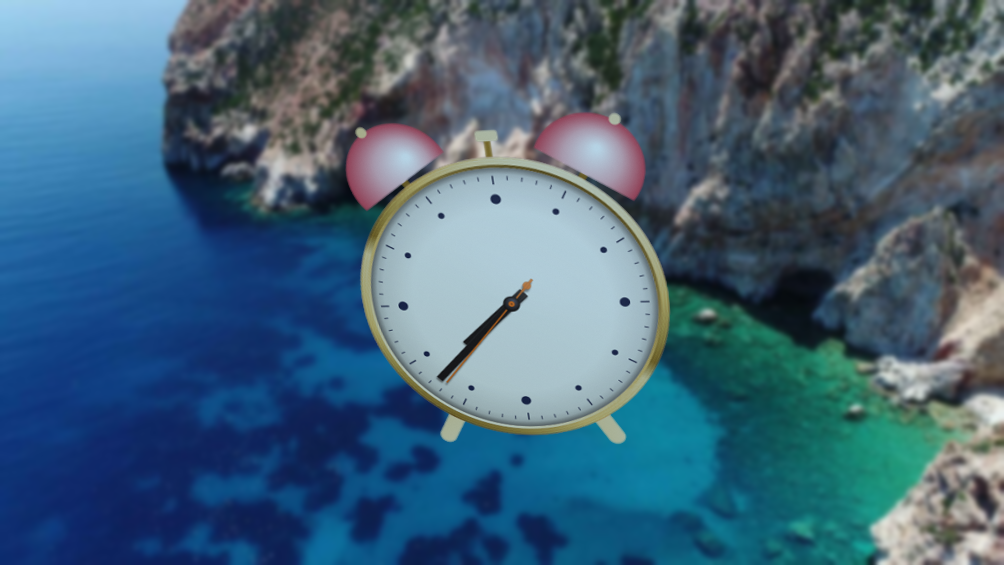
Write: 7:37:37
